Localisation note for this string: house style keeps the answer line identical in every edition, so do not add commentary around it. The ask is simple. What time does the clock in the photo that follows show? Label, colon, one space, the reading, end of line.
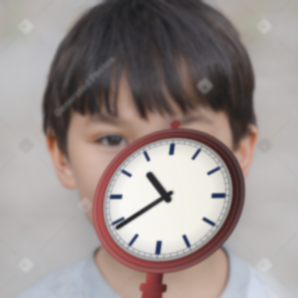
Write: 10:39
